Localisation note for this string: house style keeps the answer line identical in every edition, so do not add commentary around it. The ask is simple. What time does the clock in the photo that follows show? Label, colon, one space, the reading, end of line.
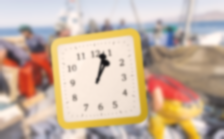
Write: 1:03
